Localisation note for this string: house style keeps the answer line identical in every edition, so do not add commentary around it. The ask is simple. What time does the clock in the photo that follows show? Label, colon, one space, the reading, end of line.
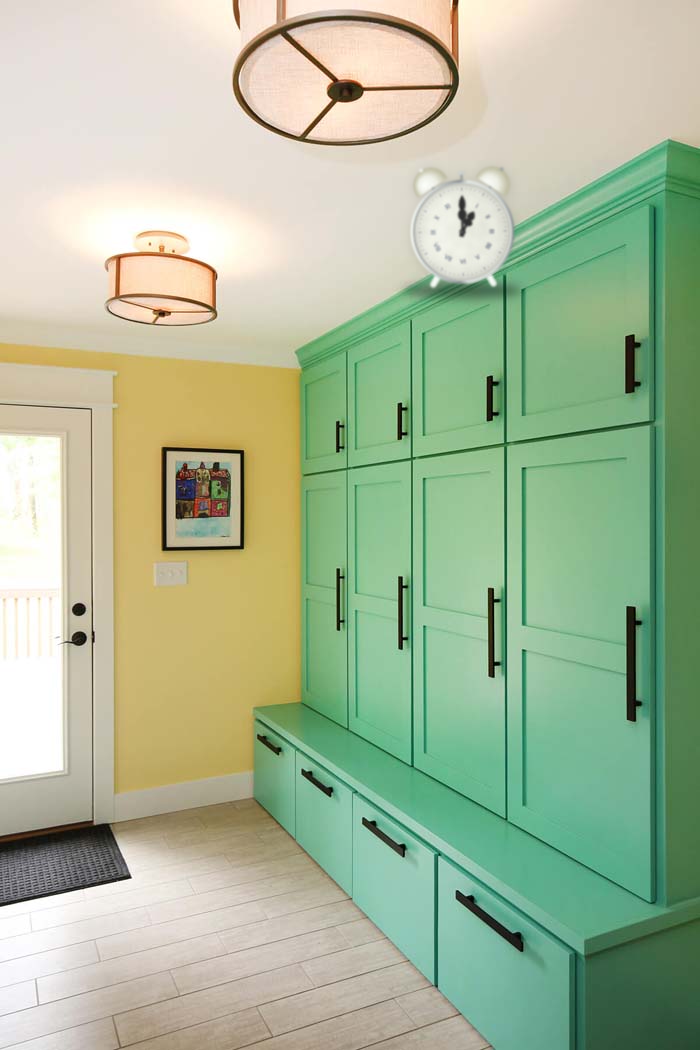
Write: 1:00
